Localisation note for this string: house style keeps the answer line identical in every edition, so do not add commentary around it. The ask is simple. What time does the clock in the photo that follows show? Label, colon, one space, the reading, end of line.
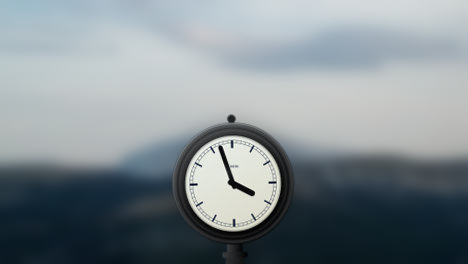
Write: 3:57
